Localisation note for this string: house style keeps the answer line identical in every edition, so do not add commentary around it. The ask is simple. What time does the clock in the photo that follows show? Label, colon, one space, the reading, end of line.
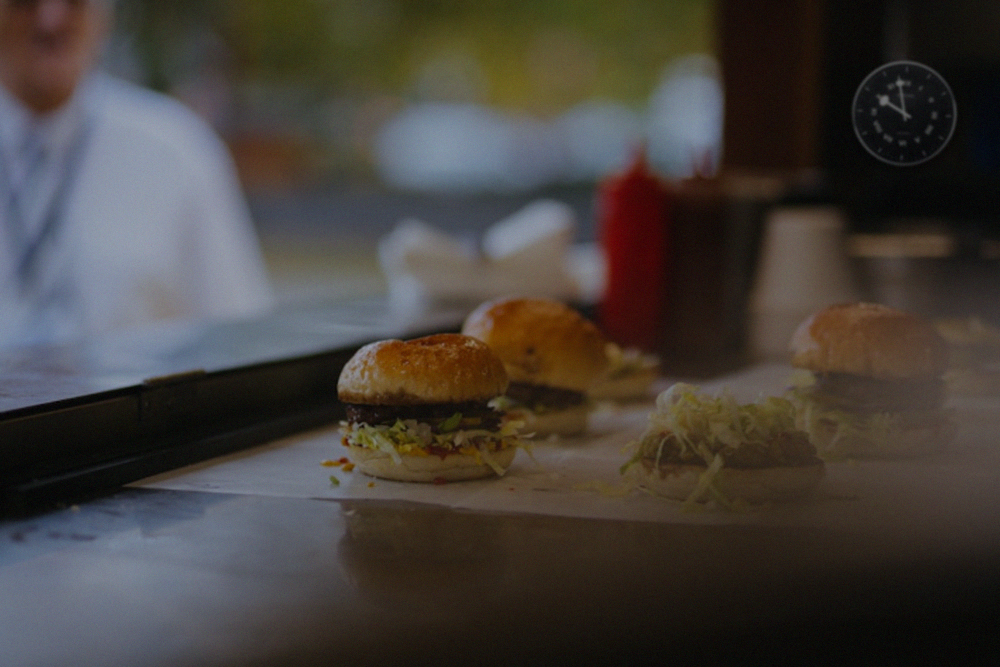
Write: 9:58
